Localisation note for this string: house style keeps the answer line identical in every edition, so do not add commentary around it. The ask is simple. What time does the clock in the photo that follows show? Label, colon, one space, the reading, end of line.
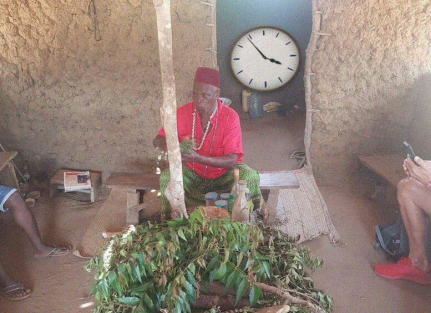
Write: 3:54
